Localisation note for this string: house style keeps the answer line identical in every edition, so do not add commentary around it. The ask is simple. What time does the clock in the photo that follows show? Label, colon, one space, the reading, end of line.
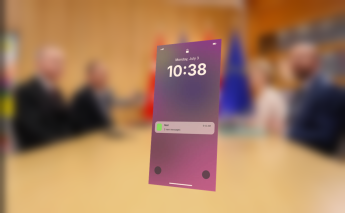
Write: 10:38
